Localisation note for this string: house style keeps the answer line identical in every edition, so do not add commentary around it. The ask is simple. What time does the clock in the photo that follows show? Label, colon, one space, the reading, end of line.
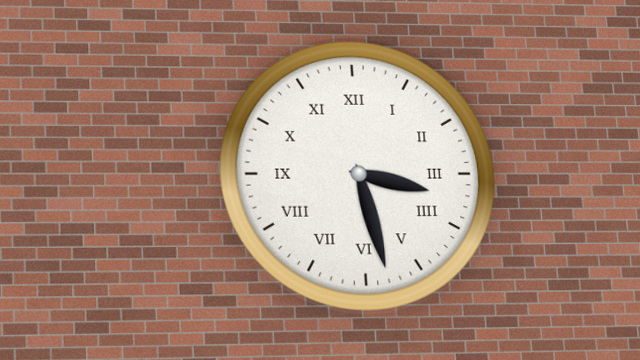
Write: 3:28
